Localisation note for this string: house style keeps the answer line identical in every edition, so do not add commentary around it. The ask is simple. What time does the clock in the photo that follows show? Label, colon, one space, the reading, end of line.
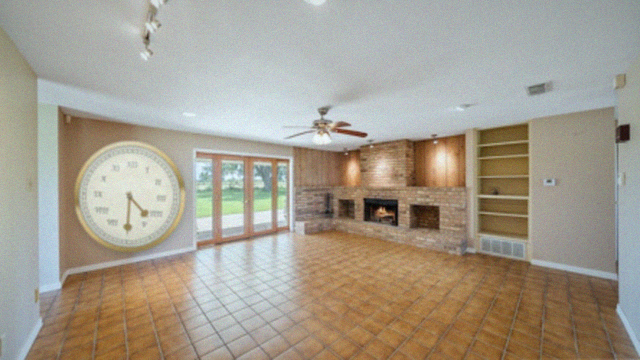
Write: 4:30
